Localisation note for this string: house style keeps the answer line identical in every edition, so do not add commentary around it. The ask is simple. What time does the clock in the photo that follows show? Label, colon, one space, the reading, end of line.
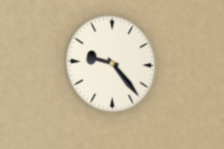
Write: 9:23
